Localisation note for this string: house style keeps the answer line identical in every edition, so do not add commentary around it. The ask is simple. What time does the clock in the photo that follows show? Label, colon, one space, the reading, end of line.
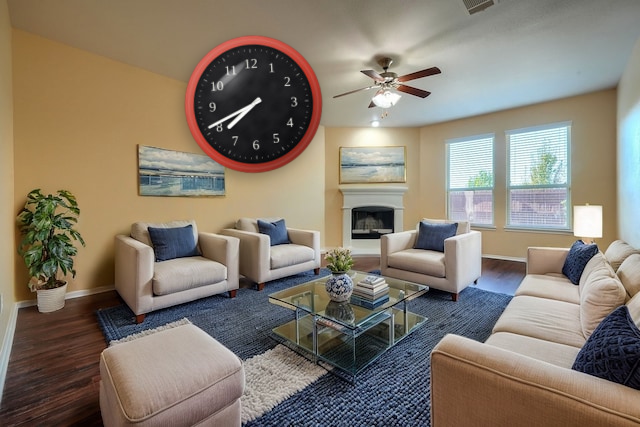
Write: 7:41
